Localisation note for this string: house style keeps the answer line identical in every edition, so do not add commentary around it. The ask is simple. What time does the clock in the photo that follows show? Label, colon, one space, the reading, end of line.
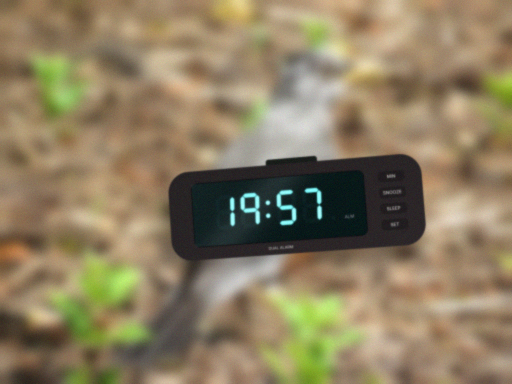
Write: 19:57
